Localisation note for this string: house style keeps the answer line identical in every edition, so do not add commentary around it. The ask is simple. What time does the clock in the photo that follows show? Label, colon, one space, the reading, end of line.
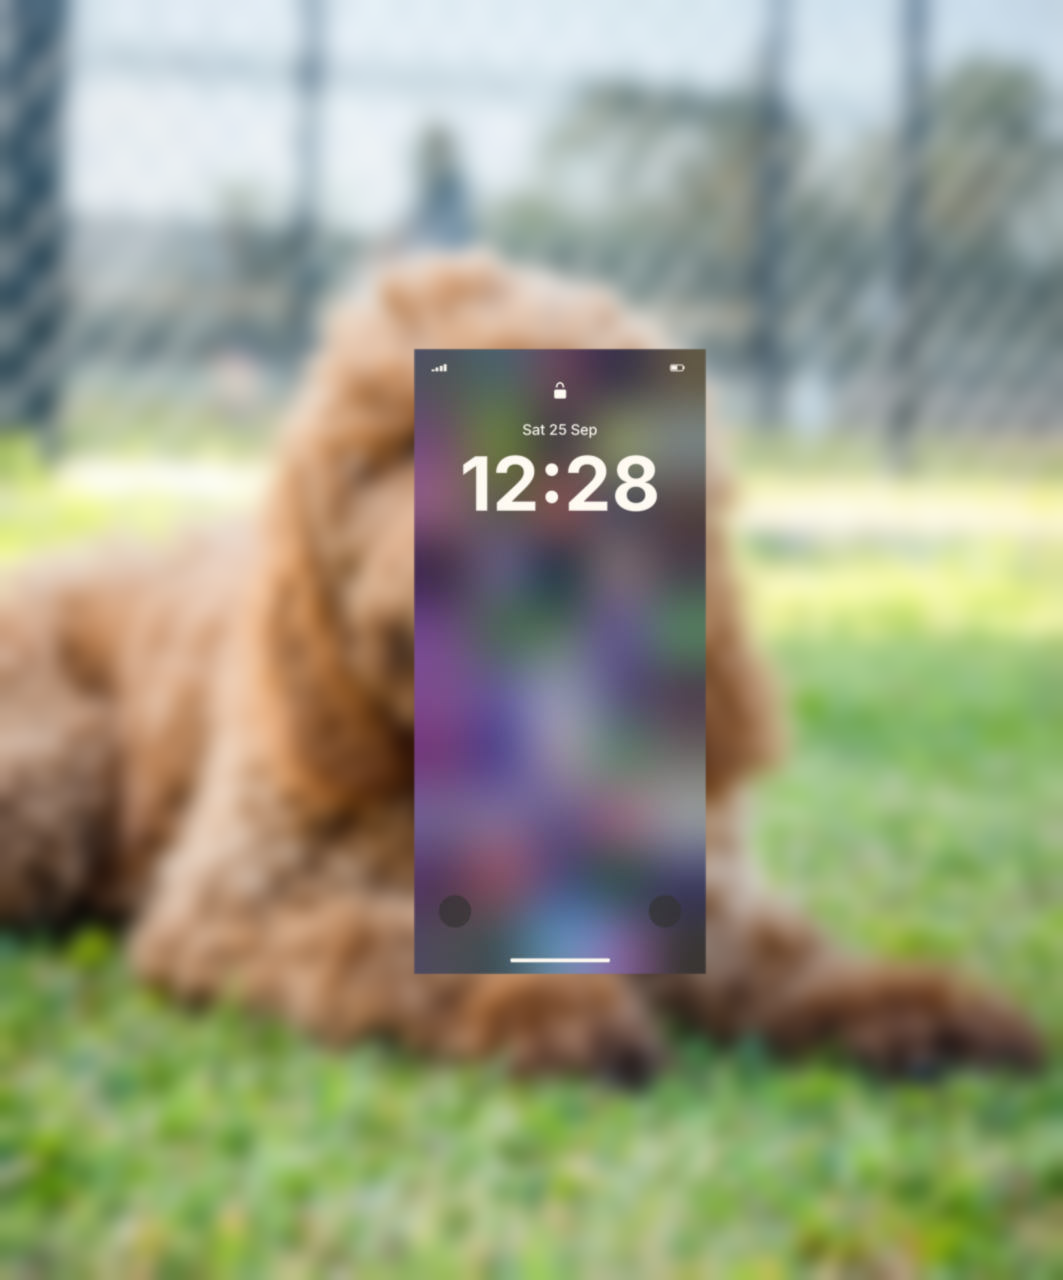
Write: 12:28
